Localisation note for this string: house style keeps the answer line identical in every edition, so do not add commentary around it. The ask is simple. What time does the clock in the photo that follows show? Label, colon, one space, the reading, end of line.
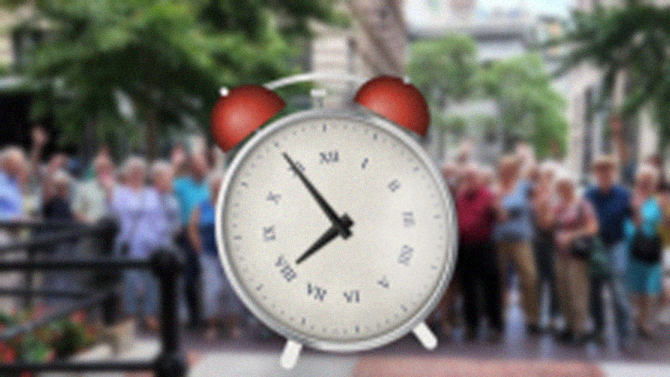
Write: 7:55
